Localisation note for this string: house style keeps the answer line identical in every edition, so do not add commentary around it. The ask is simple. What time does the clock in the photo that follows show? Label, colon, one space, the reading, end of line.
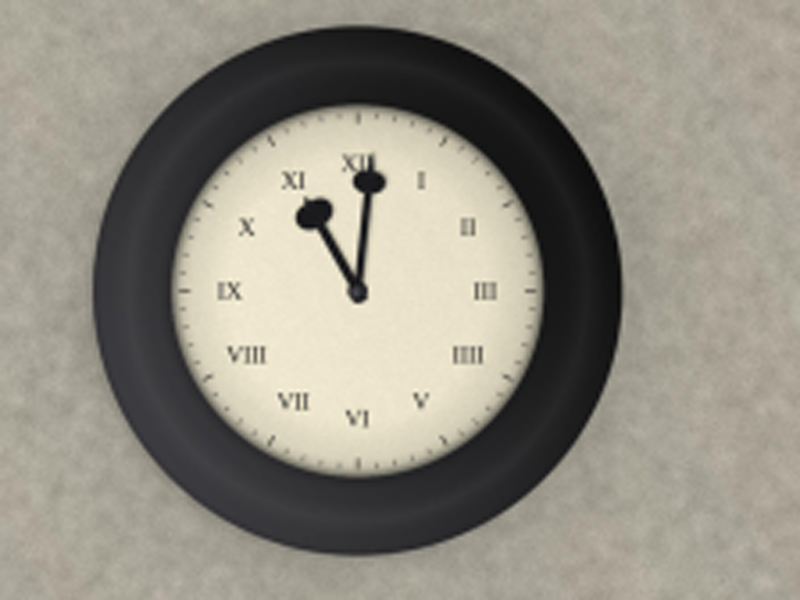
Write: 11:01
